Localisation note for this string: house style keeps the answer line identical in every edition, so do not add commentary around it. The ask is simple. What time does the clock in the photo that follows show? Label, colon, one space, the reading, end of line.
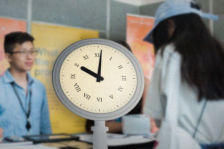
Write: 10:01
